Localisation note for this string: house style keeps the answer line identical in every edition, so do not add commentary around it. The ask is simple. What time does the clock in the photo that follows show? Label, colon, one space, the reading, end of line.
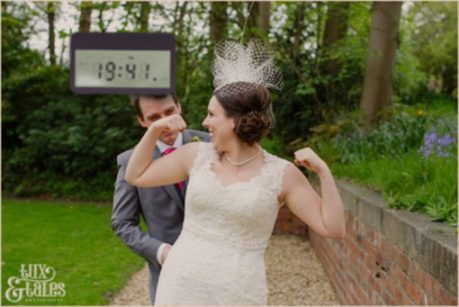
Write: 19:41
